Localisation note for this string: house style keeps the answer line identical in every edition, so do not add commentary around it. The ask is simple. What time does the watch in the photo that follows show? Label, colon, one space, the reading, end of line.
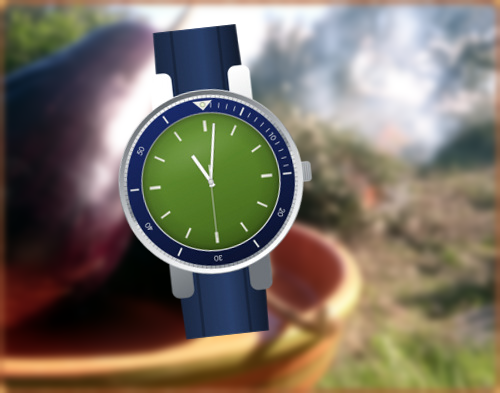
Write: 11:01:30
